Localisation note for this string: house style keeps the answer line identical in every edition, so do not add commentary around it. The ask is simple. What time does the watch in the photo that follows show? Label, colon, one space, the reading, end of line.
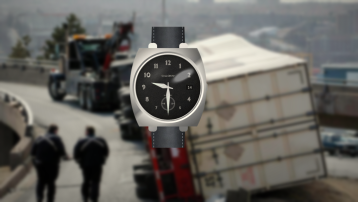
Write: 9:30
